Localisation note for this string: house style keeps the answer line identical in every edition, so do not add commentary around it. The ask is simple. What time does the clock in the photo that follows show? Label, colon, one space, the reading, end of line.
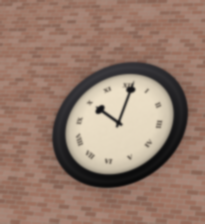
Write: 10:01
